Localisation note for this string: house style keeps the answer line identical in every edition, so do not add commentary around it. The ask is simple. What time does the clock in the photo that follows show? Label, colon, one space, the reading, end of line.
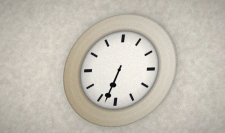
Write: 6:33
